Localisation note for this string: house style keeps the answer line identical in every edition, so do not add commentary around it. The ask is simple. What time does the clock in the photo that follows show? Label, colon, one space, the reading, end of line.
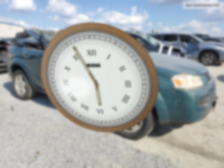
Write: 5:56
